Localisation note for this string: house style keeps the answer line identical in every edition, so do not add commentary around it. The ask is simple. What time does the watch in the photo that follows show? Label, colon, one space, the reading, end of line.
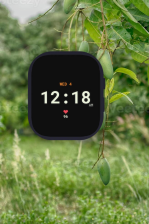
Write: 12:18
